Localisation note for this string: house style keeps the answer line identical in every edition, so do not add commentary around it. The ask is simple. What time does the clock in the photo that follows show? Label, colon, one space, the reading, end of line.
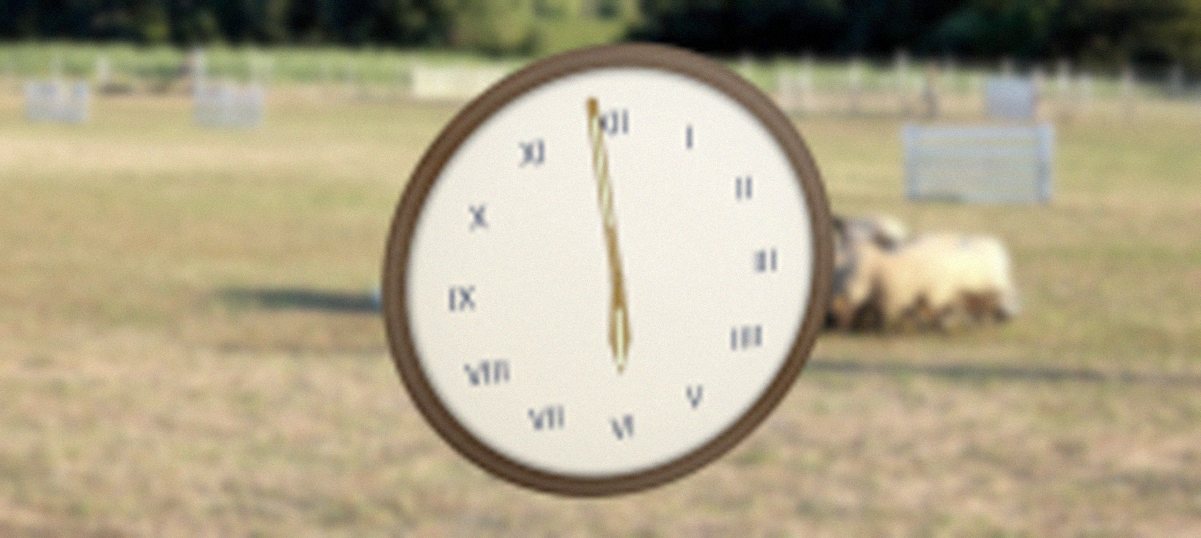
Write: 5:59
